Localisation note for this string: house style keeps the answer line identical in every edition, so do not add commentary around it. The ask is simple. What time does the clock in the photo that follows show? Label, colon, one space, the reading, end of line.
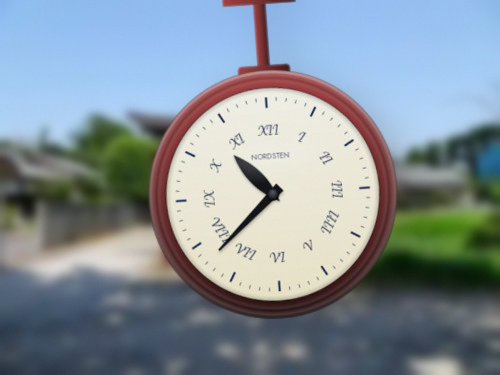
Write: 10:38
